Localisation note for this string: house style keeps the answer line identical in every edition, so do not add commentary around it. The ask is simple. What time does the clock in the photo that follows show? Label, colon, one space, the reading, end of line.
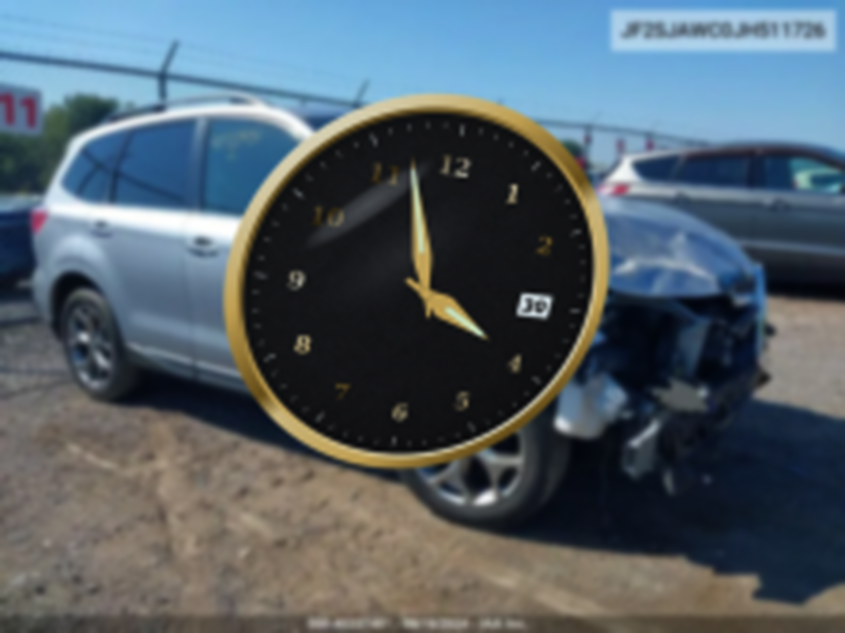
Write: 3:57
